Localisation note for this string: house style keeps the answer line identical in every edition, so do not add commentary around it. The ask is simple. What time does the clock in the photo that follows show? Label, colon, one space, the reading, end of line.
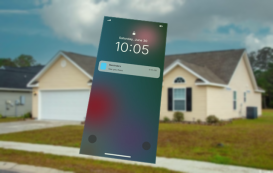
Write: 10:05
